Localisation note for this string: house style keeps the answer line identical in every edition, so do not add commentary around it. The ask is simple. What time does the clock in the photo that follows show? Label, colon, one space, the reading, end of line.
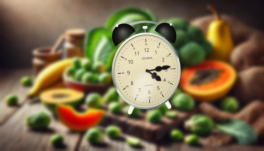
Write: 4:14
